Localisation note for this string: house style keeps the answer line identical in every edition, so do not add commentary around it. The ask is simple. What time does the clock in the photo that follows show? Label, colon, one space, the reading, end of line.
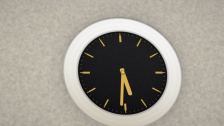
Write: 5:31
